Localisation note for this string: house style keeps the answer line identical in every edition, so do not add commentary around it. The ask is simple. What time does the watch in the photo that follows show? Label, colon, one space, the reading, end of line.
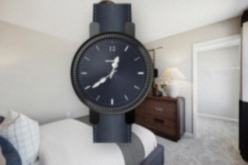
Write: 12:39
